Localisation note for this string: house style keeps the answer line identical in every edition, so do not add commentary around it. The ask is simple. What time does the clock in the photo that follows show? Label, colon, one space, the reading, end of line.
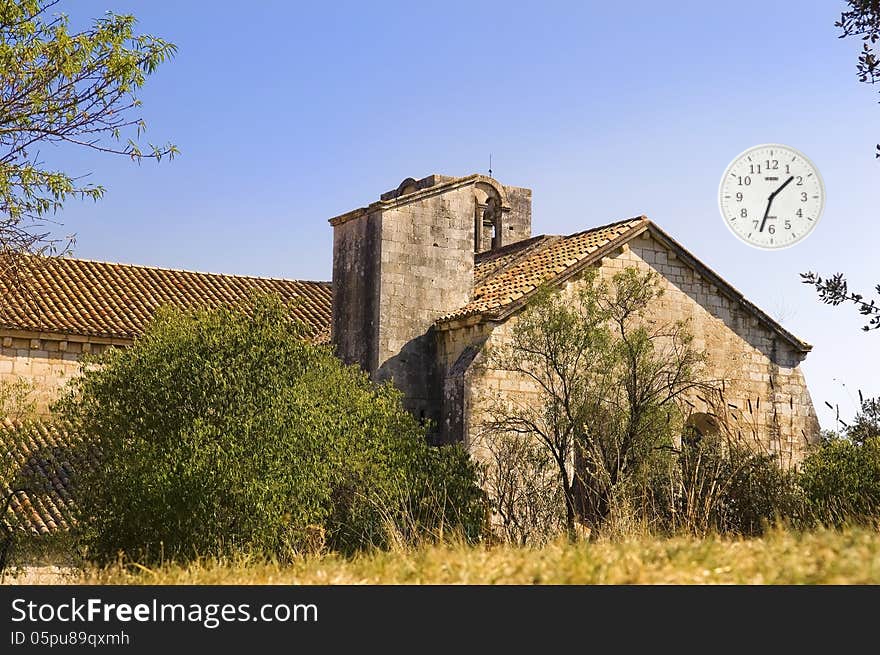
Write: 1:33
